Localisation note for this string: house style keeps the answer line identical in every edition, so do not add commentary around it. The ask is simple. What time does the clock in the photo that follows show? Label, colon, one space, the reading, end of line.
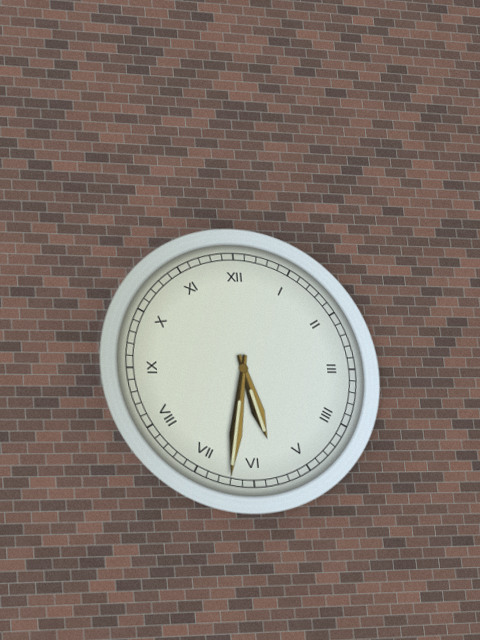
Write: 5:32
